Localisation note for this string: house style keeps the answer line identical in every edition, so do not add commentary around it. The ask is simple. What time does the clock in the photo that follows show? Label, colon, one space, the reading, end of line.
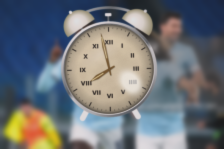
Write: 7:58
